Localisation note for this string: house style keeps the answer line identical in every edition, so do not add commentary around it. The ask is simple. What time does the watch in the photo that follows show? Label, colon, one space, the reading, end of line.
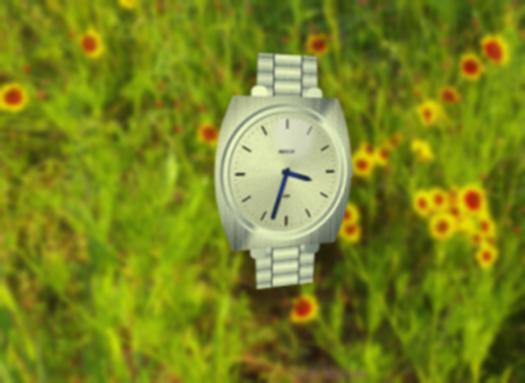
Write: 3:33
